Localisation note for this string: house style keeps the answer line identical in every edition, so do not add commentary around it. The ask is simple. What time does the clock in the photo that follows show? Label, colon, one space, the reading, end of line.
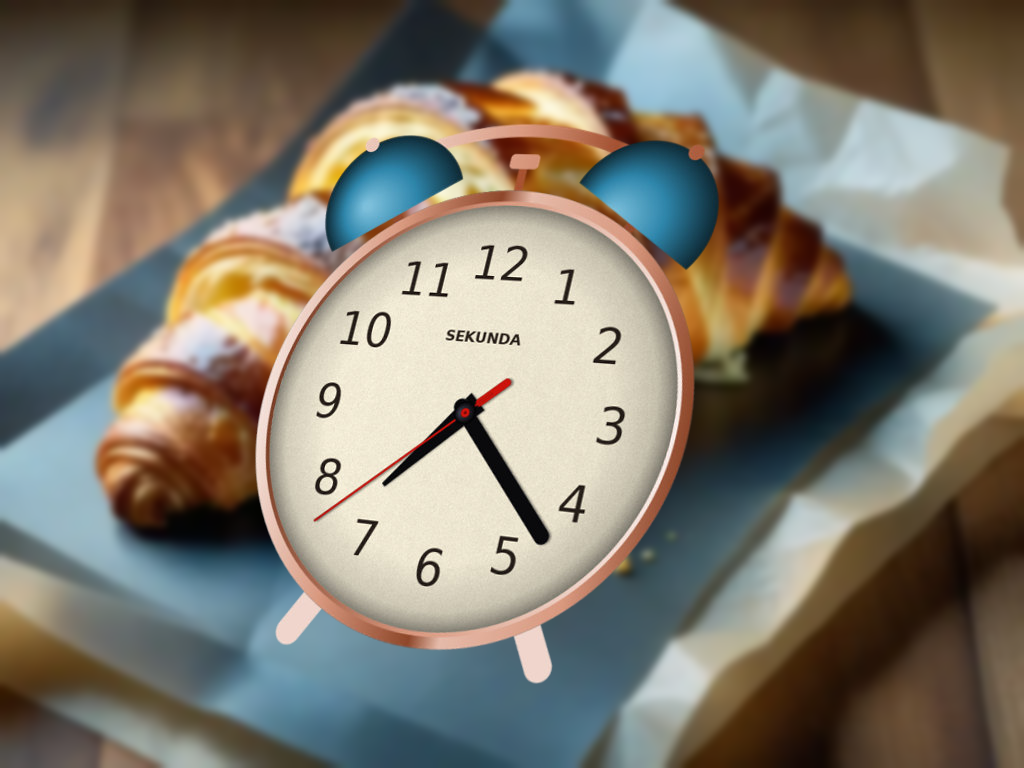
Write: 7:22:38
